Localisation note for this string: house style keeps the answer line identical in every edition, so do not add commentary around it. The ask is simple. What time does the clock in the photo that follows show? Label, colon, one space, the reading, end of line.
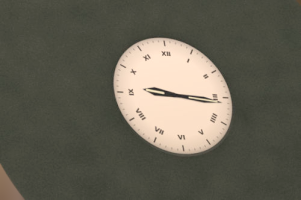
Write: 9:16
